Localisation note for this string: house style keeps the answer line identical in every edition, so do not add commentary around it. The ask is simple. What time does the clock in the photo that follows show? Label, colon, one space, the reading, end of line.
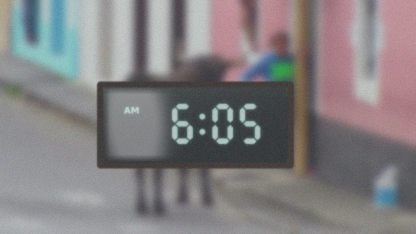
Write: 6:05
